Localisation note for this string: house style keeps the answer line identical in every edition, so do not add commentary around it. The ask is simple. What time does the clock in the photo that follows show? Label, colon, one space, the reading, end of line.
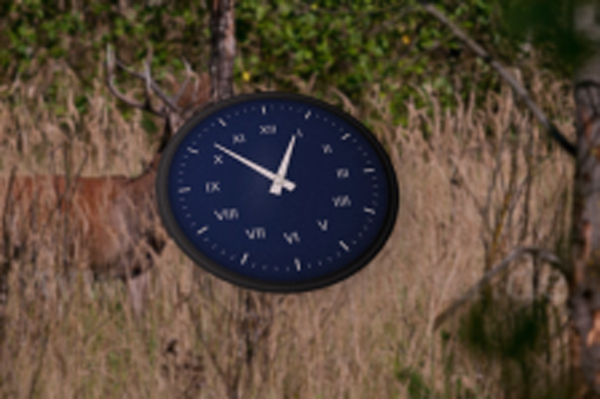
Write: 12:52
